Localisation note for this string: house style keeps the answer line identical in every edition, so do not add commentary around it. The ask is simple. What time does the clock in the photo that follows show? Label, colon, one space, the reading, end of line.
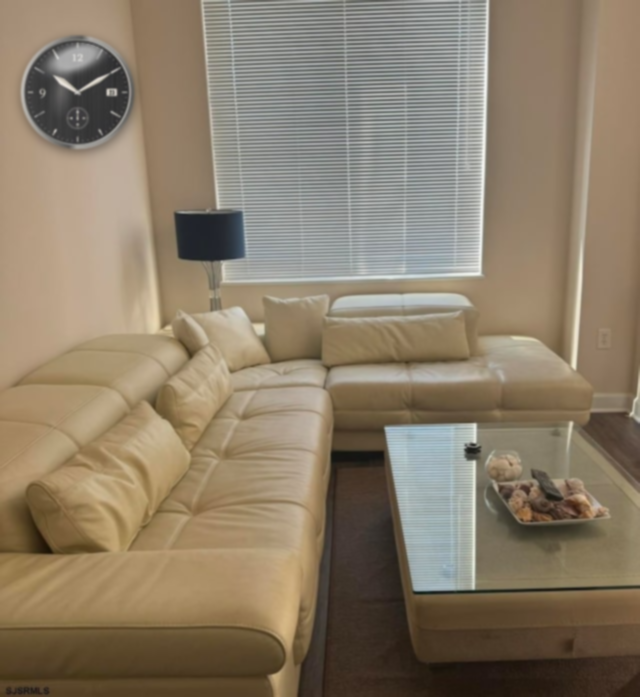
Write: 10:10
